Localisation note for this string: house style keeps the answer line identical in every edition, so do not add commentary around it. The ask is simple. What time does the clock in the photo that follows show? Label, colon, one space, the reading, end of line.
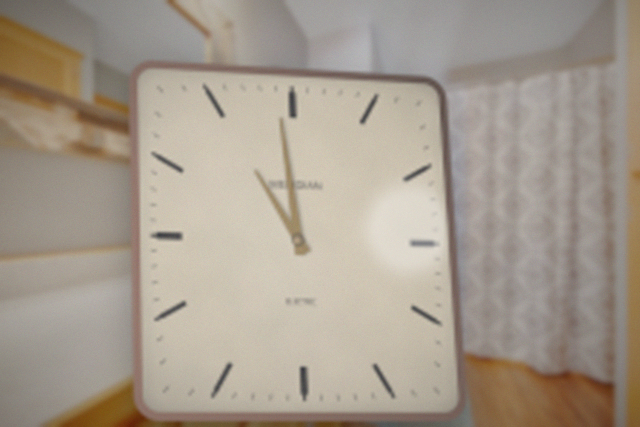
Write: 10:59
